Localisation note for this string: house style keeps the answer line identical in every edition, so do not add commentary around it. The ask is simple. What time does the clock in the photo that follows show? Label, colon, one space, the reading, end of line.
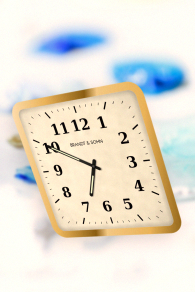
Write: 6:50
